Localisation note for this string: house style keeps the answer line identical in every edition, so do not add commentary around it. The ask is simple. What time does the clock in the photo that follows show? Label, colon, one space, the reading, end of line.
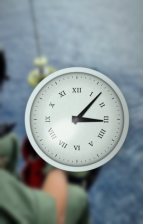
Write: 3:07
